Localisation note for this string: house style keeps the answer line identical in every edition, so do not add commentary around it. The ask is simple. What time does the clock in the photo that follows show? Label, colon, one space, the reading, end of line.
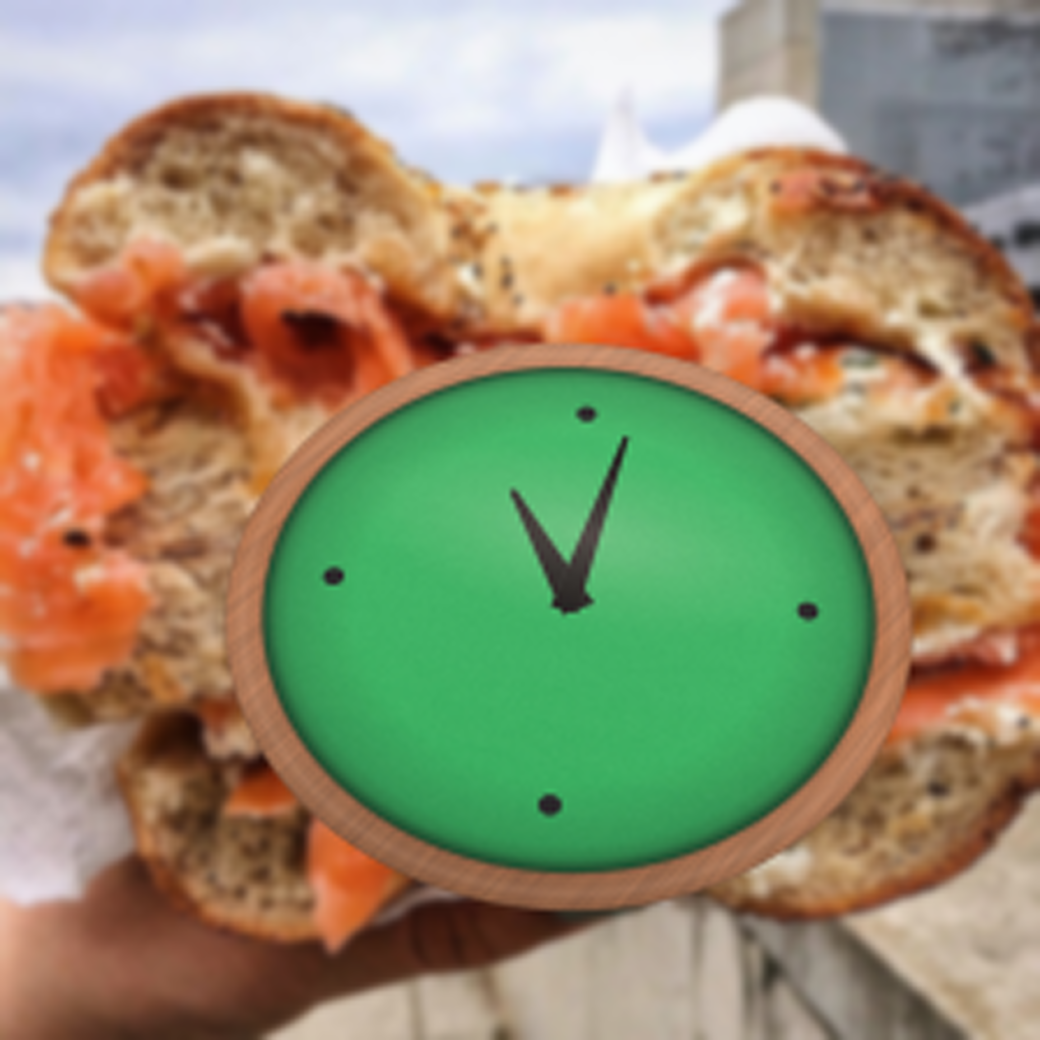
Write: 11:02
